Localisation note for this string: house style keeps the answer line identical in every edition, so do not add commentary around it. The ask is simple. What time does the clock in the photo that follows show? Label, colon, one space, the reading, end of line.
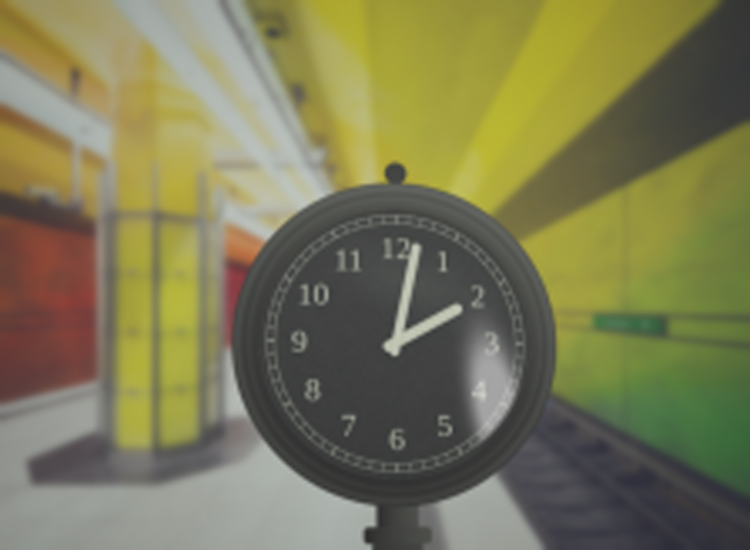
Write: 2:02
